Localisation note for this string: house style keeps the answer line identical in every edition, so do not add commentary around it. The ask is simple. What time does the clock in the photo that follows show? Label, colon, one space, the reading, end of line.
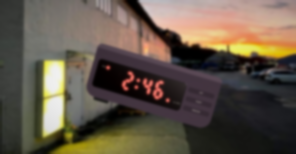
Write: 2:46
